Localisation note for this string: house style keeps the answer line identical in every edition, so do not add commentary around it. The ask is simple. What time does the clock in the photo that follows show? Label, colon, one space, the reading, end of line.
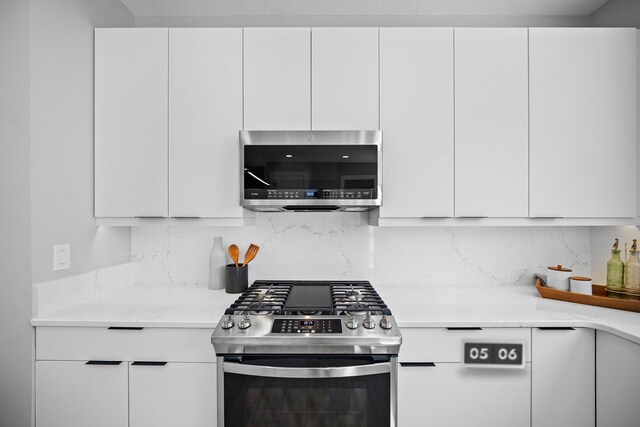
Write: 5:06
